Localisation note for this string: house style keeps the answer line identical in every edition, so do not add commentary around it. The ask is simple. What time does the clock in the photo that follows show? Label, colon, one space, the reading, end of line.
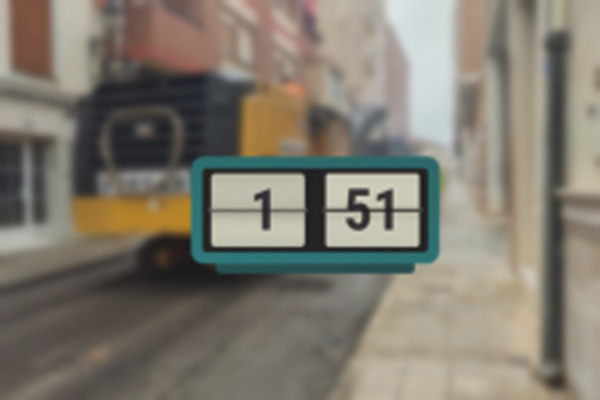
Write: 1:51
